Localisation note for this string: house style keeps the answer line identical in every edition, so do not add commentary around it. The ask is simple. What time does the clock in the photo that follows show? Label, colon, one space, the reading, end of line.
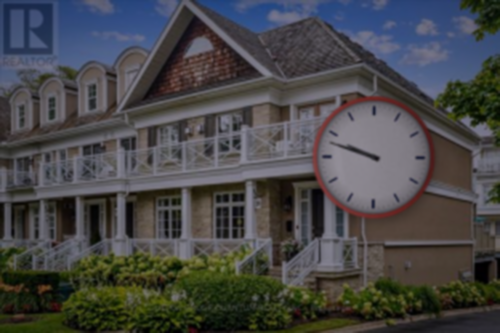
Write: 9:48
